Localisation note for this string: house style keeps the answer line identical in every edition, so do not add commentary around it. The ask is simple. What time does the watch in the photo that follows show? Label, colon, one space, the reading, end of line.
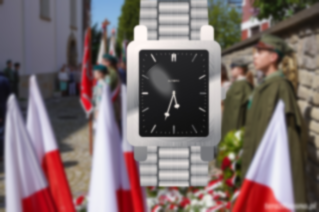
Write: 5:33
